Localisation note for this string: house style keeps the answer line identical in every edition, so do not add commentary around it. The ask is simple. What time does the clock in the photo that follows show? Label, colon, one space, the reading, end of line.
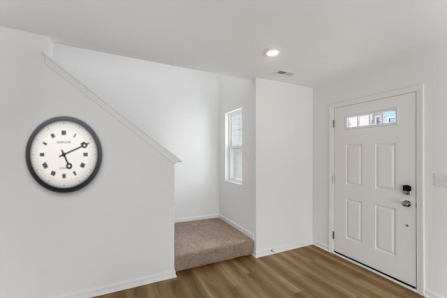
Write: 5:11
